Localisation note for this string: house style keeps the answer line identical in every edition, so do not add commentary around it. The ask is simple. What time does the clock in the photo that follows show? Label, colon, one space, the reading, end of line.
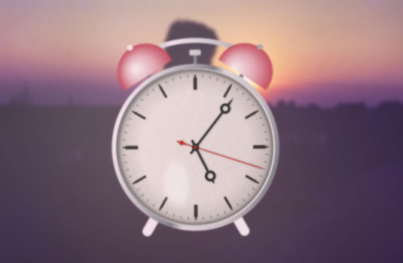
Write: 5:06:18
